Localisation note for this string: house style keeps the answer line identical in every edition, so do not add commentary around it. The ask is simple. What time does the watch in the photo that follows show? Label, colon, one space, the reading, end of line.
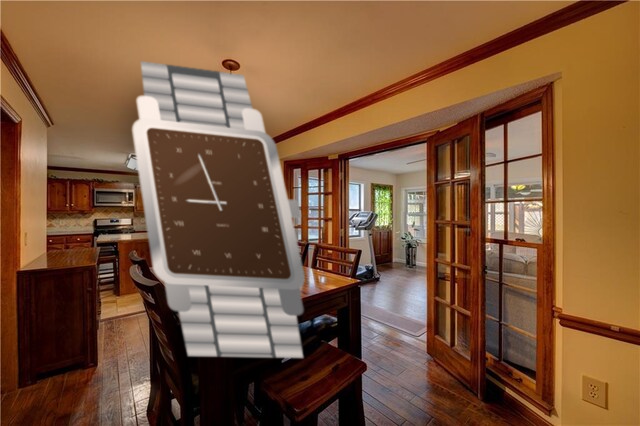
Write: 8:58
